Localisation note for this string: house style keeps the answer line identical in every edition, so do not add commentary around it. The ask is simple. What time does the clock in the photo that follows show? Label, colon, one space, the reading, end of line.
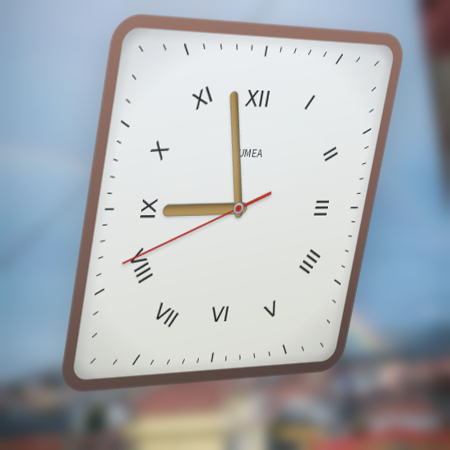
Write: 8:57:41
